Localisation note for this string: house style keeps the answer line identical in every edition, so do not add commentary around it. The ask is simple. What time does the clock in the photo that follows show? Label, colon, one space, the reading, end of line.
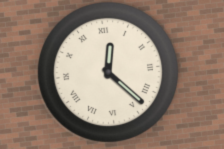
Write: 12:23
